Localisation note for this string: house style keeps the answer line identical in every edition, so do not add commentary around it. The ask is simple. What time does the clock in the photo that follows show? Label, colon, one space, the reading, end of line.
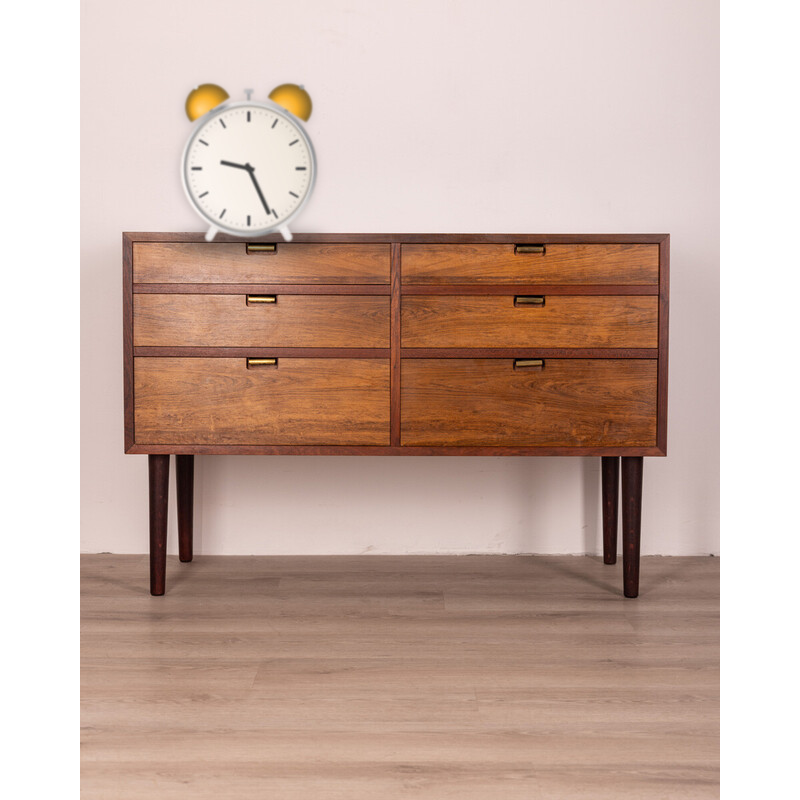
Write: 9:26
